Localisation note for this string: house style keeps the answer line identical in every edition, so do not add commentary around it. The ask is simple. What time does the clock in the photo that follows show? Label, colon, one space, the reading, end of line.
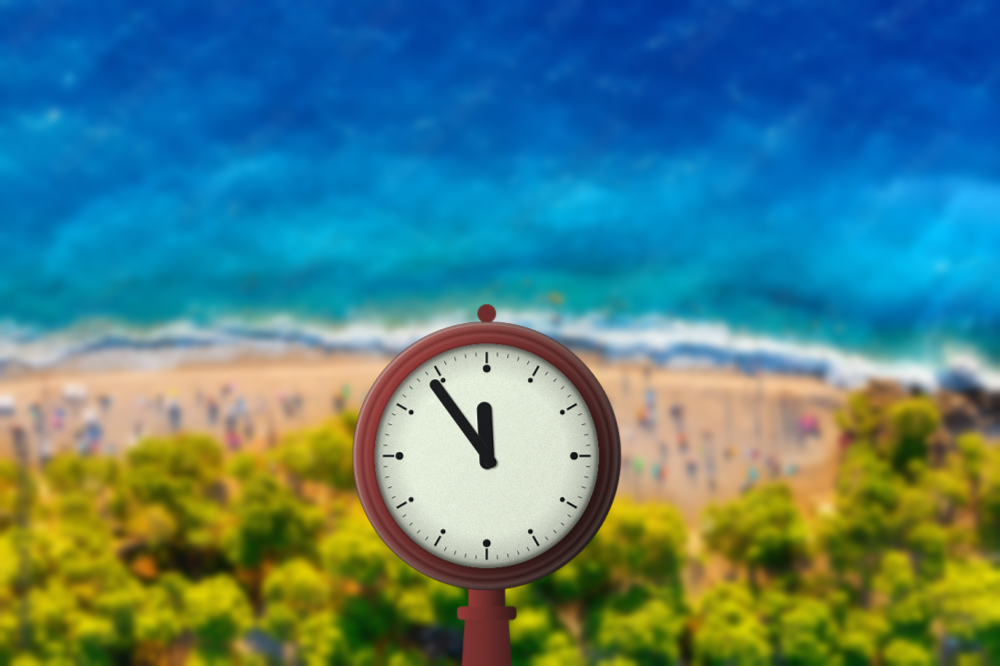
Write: 11:54
